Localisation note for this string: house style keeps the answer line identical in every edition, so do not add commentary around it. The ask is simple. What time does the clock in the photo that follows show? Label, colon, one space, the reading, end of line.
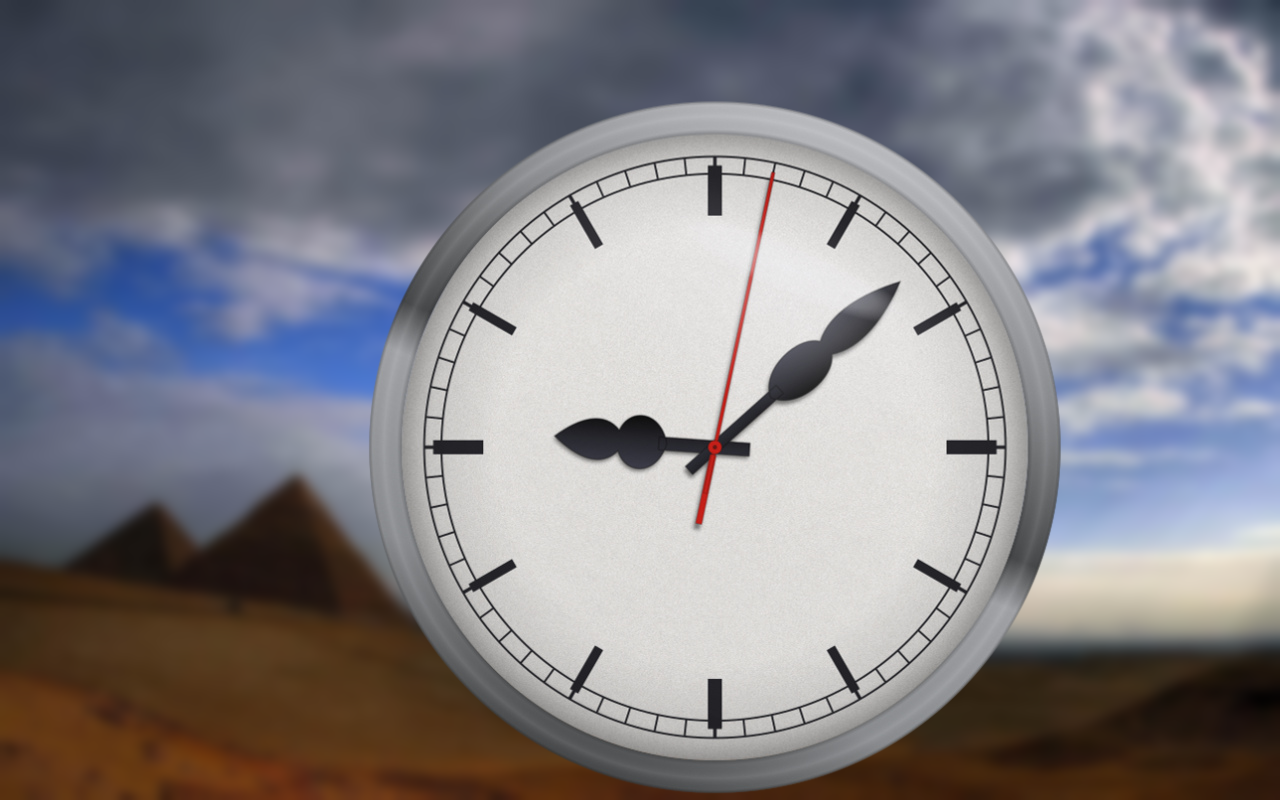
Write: 9:08:02
